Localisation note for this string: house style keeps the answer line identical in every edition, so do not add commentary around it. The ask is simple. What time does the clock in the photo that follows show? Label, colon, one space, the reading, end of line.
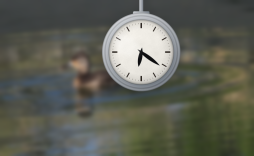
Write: 6:21
